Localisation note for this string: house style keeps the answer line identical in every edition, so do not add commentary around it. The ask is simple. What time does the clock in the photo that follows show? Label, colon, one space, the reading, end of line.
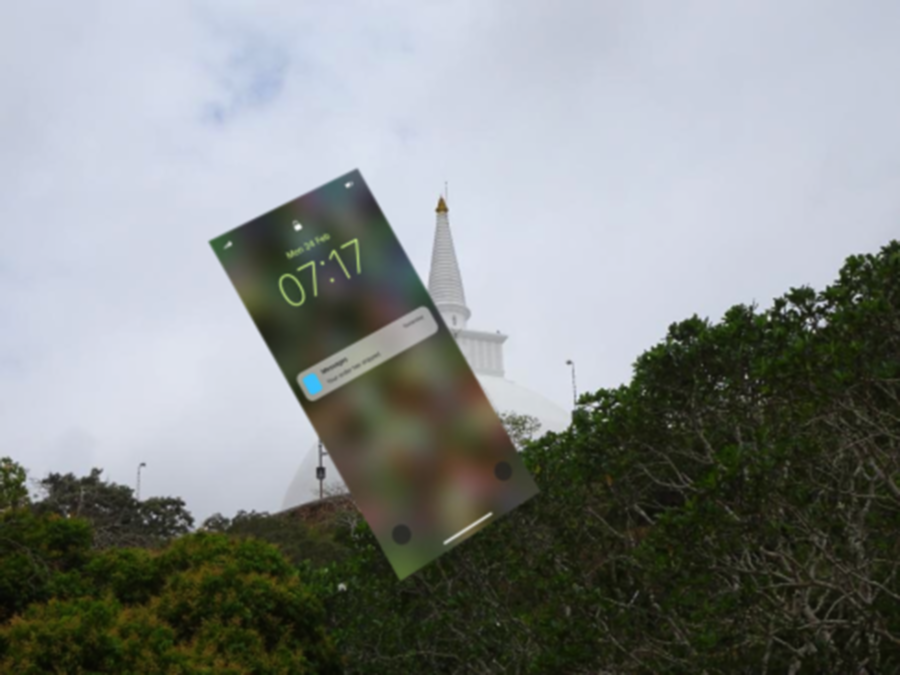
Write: 7:17
